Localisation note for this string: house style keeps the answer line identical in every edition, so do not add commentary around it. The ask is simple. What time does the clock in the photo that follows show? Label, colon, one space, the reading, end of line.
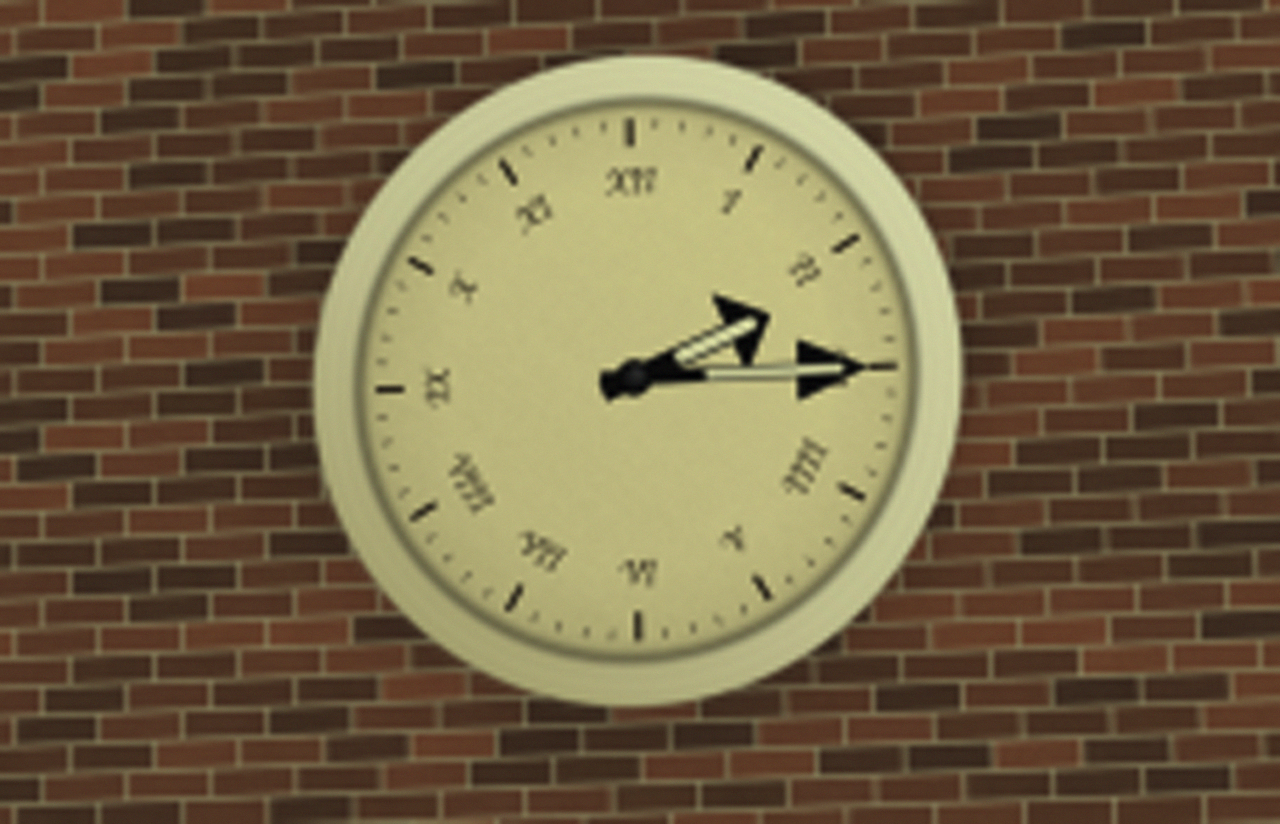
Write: 2:15
